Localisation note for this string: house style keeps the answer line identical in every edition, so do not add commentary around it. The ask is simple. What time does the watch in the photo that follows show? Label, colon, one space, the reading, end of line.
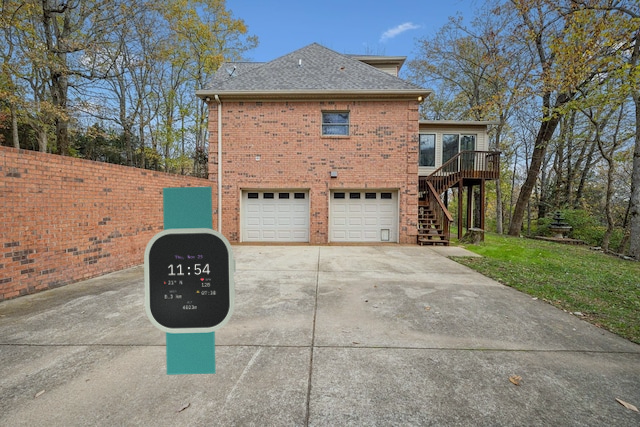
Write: 11:54
